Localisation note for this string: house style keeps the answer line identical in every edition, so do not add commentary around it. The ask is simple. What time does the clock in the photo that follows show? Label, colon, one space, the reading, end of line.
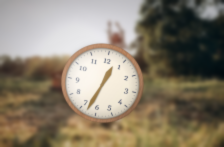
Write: 12:33
